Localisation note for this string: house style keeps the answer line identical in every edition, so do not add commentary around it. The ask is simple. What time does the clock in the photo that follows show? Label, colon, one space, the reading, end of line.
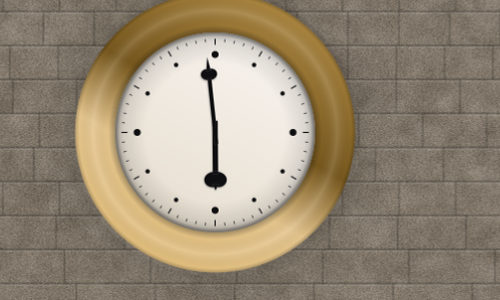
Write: 5:59
